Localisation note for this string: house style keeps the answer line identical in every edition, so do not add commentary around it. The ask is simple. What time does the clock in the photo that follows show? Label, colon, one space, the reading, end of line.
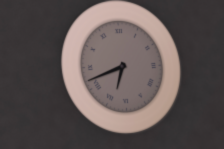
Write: 6:42
